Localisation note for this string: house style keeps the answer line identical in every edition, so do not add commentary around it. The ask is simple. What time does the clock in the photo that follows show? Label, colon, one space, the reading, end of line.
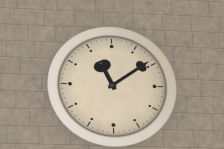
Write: 11:09
